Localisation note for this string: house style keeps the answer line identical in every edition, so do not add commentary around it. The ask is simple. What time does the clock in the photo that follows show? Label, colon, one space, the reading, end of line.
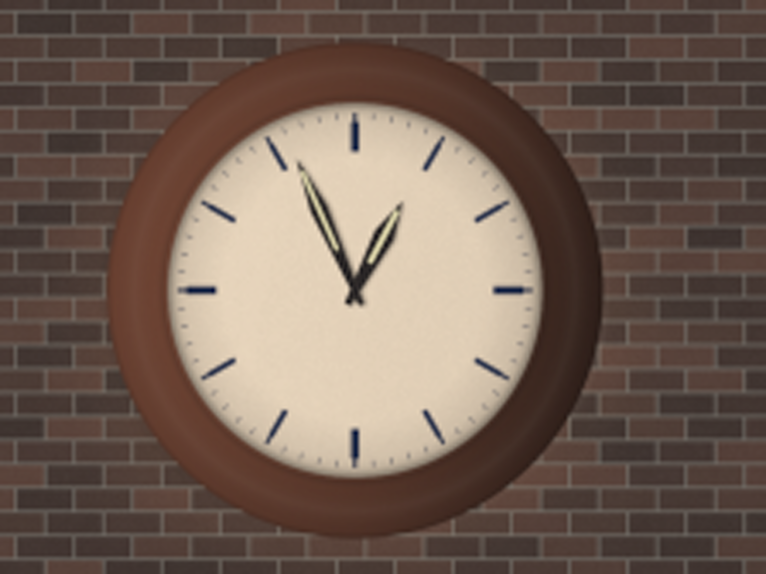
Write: 12:56
